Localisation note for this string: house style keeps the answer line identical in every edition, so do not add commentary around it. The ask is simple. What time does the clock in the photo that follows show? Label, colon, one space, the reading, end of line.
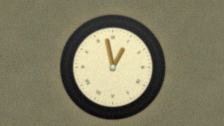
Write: 12:58
